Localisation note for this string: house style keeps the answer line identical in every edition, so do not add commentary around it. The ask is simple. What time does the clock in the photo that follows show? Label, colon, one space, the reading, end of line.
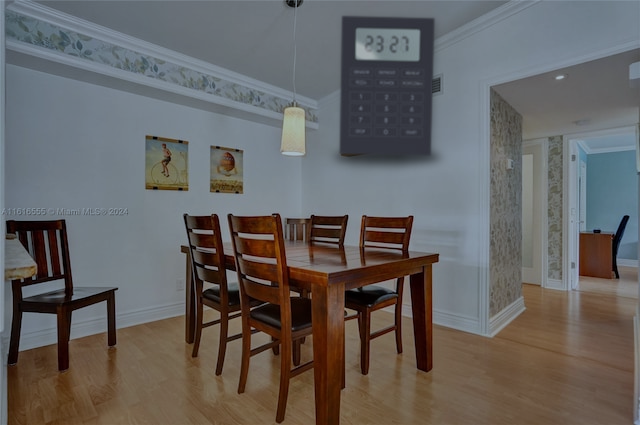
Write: 23:27
